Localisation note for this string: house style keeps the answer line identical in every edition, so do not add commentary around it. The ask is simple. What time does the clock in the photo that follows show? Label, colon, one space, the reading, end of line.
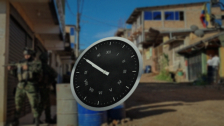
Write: 9:50
